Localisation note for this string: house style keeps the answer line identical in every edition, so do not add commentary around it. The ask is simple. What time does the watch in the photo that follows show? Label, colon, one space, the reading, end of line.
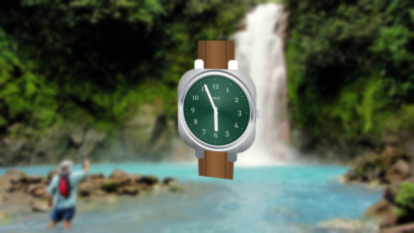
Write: 5:56
